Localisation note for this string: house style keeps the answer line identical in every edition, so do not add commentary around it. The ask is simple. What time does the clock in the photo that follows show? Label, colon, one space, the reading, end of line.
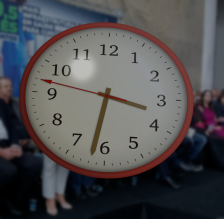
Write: 3:31:47
